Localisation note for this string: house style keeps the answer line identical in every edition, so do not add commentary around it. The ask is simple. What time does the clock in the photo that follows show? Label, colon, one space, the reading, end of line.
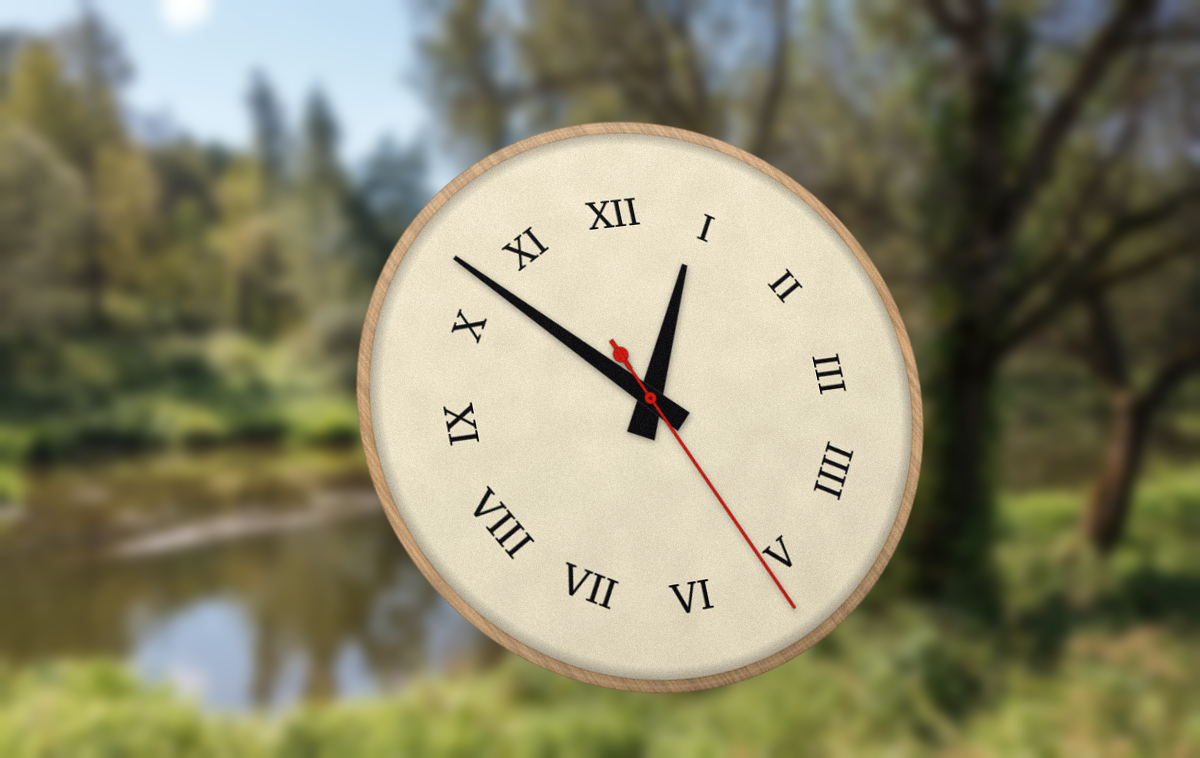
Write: 12:52:26
